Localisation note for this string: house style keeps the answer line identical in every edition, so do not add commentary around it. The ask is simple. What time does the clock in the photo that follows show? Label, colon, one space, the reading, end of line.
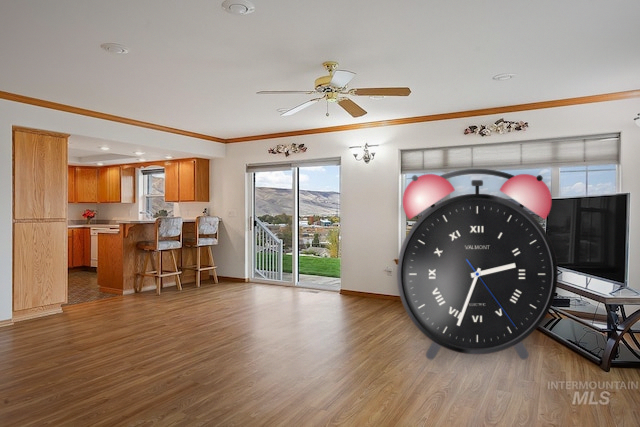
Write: 2:33:24
